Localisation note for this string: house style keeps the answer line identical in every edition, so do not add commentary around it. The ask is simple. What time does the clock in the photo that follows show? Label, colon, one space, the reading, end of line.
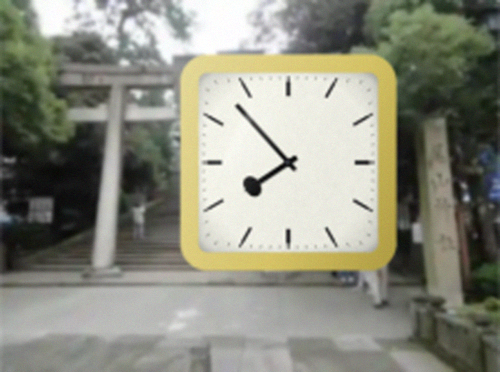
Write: 7:53
